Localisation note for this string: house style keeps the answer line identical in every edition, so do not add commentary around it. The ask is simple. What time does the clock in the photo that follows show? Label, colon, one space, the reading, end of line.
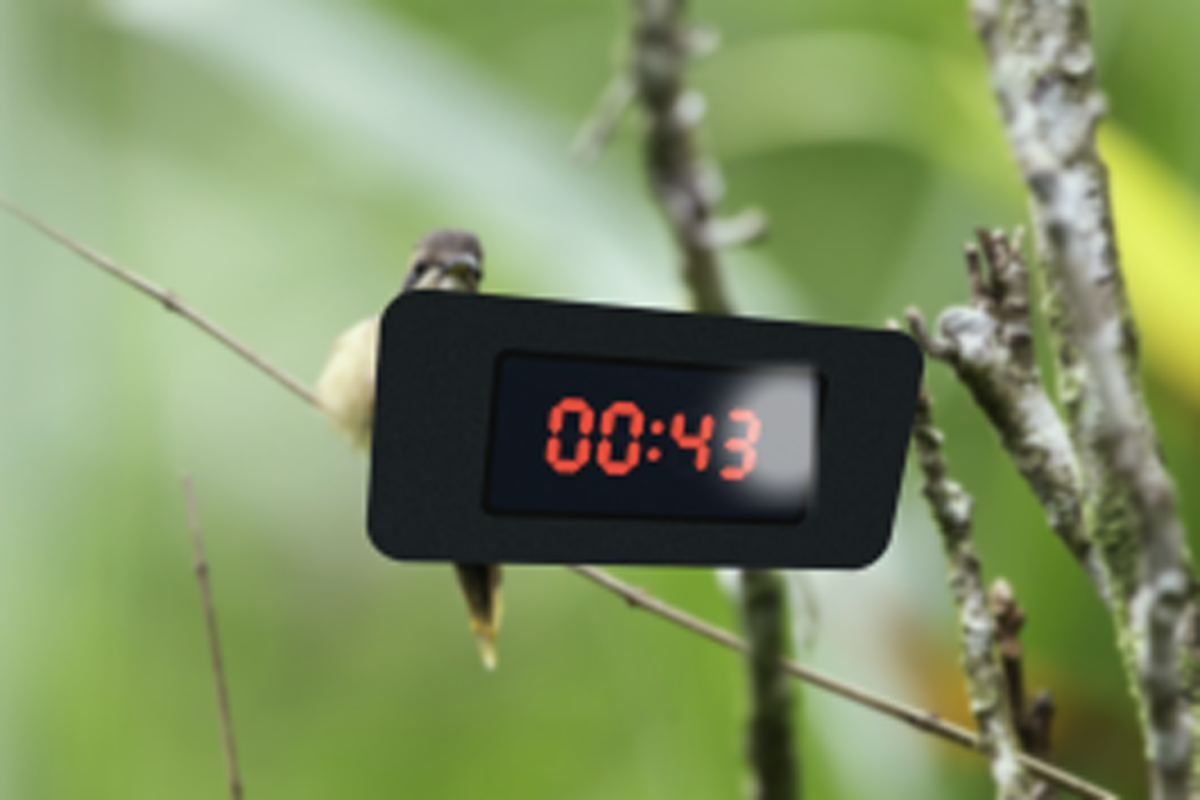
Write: 0:43
